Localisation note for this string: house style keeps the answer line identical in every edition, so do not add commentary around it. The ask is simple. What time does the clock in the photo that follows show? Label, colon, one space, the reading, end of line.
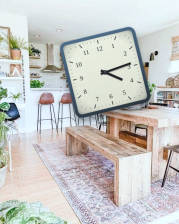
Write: 4:14
